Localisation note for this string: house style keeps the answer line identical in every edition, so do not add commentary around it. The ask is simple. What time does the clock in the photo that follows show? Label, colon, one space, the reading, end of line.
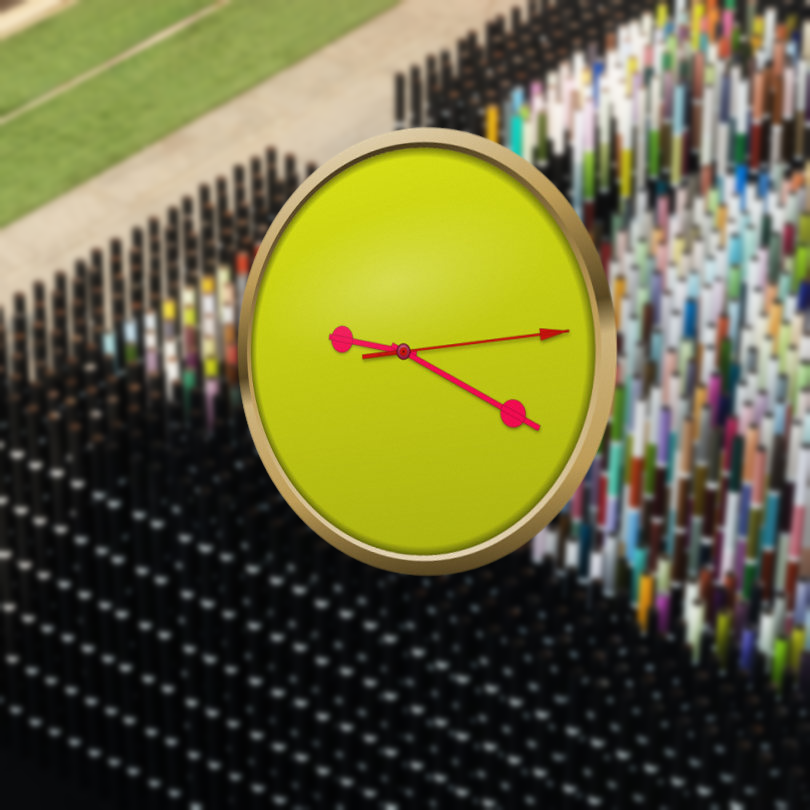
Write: 9:19:14
